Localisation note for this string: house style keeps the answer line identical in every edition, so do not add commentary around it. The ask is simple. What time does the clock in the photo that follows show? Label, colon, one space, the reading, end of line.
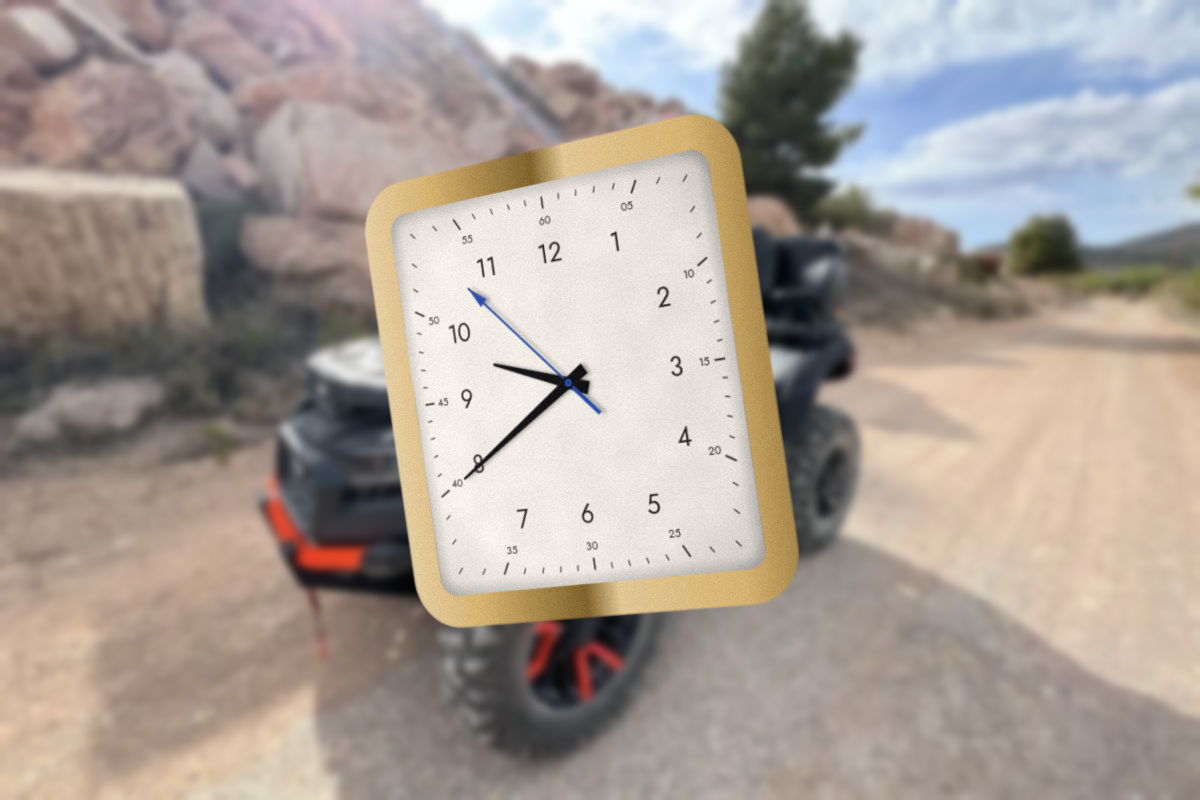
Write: 9:39:53
